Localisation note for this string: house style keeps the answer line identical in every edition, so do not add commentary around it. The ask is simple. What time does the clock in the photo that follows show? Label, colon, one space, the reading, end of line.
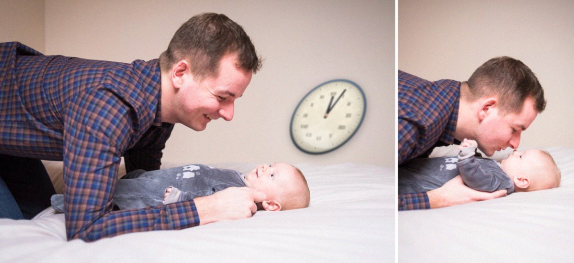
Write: 12:04
